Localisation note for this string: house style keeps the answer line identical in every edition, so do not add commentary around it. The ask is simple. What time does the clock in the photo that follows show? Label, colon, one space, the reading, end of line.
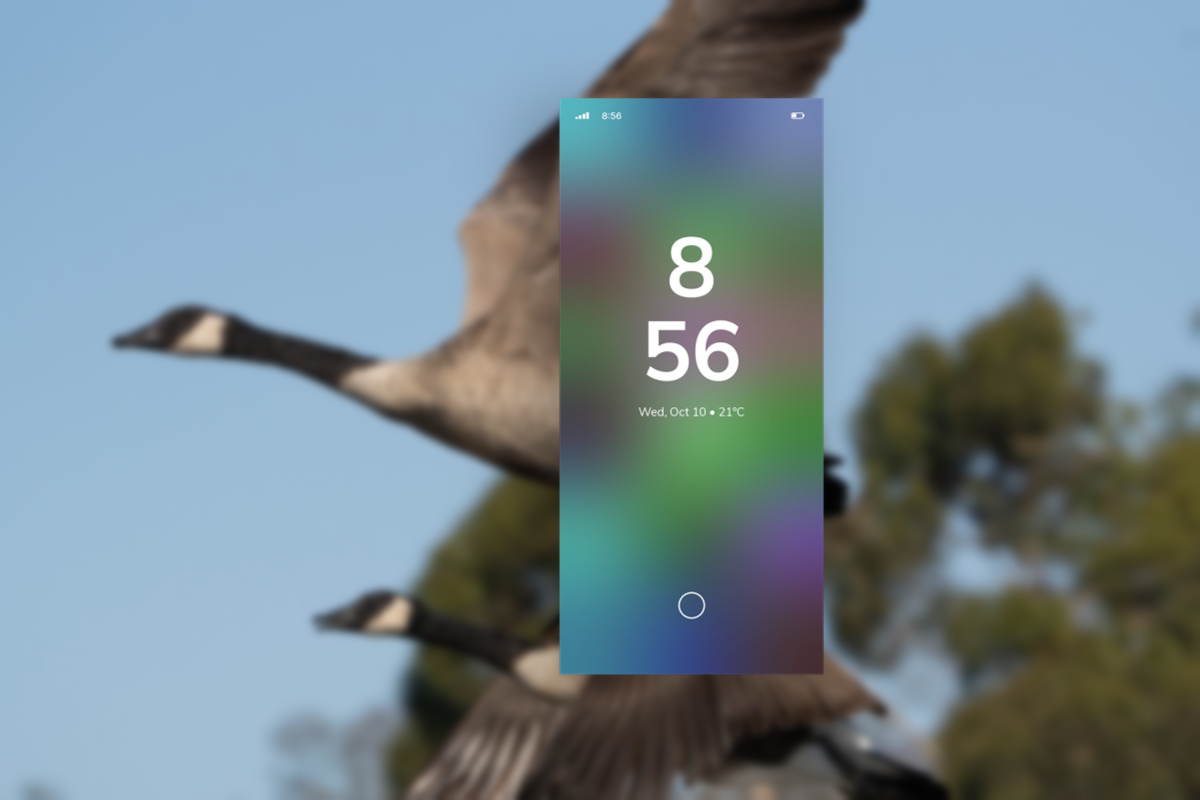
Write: 8:56
